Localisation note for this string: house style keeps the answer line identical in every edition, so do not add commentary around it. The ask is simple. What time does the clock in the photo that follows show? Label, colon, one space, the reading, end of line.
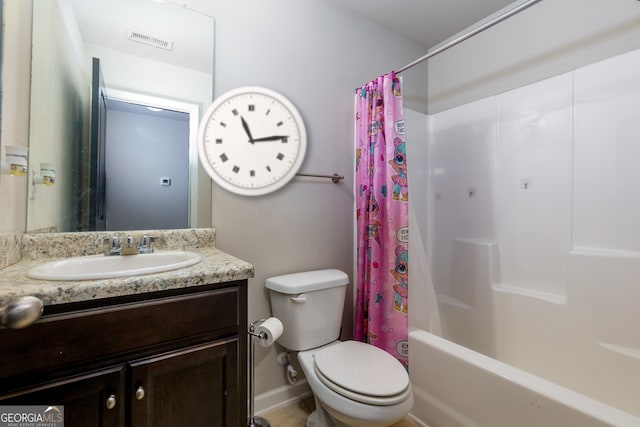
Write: 11:14
